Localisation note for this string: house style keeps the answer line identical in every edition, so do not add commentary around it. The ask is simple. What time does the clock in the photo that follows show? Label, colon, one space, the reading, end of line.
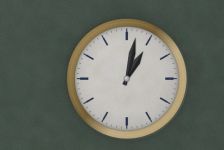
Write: 1:02
